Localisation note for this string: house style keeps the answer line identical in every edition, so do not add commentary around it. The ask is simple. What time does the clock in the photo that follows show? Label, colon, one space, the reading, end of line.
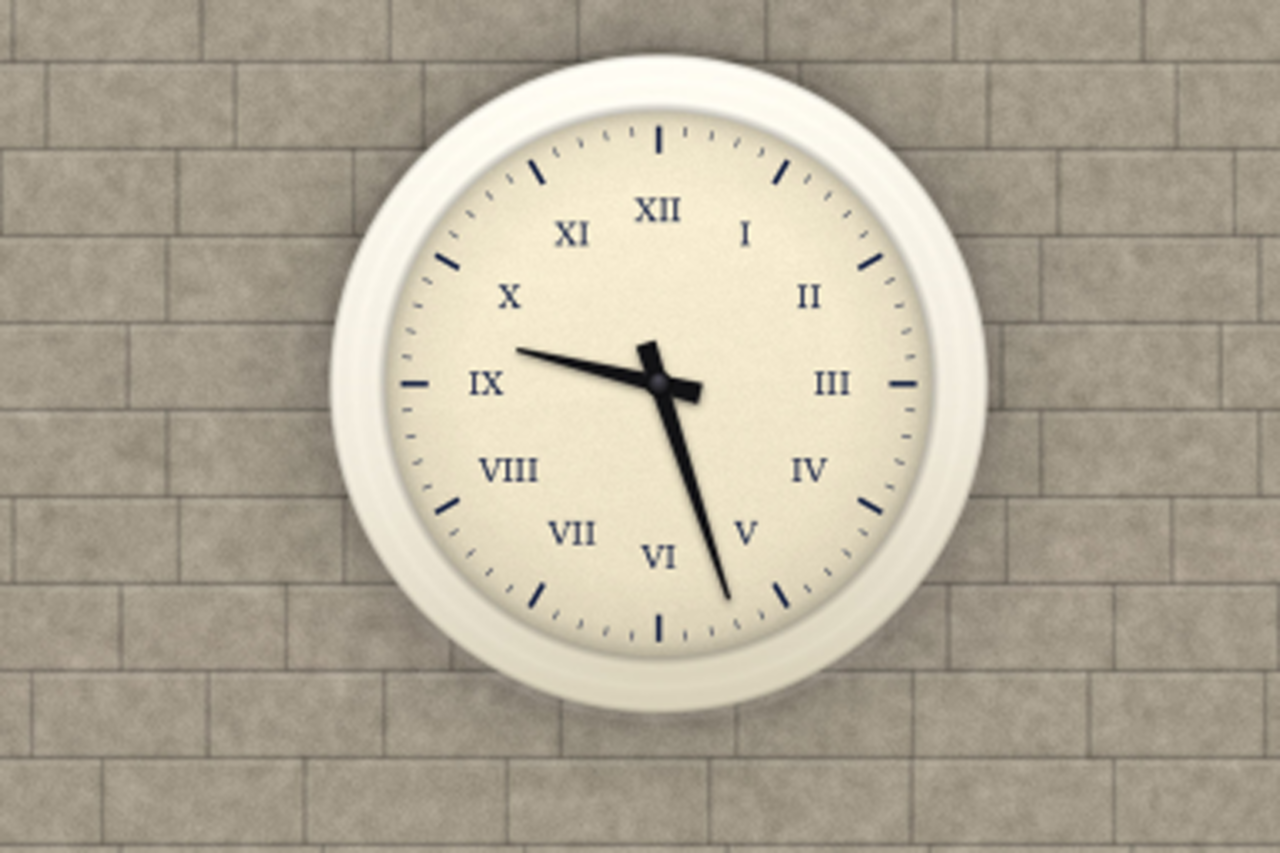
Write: 9:27
